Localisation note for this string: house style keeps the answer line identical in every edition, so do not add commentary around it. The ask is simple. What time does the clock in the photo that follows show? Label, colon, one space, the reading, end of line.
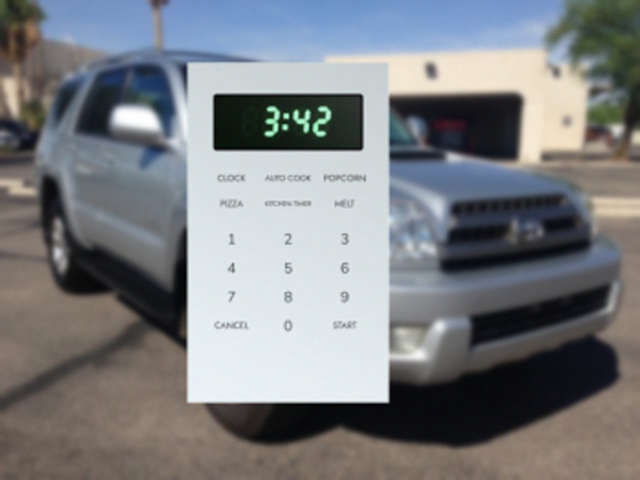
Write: 3:42
